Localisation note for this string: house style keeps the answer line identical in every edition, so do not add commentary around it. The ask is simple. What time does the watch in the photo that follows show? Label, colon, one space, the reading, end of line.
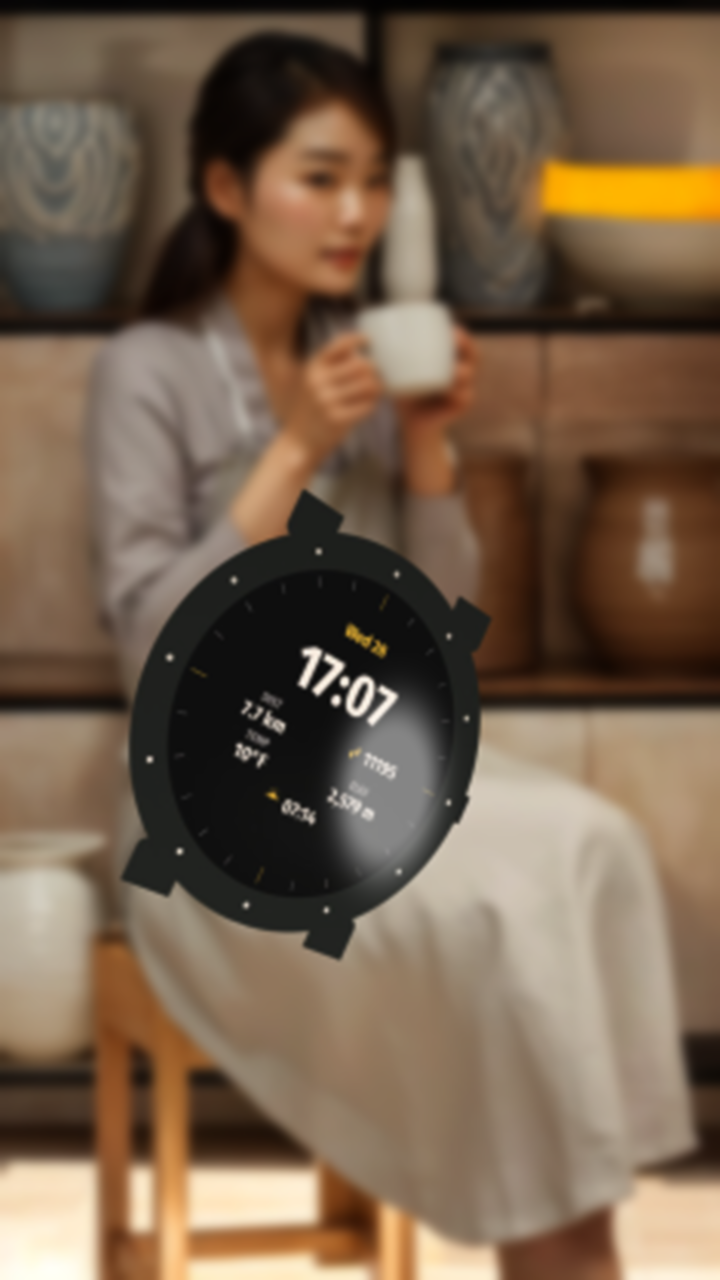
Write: 17:07
